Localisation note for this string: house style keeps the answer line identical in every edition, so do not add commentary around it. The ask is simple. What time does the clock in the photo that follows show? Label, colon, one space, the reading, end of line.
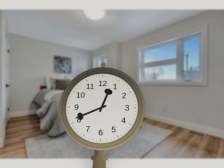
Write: 12:41
